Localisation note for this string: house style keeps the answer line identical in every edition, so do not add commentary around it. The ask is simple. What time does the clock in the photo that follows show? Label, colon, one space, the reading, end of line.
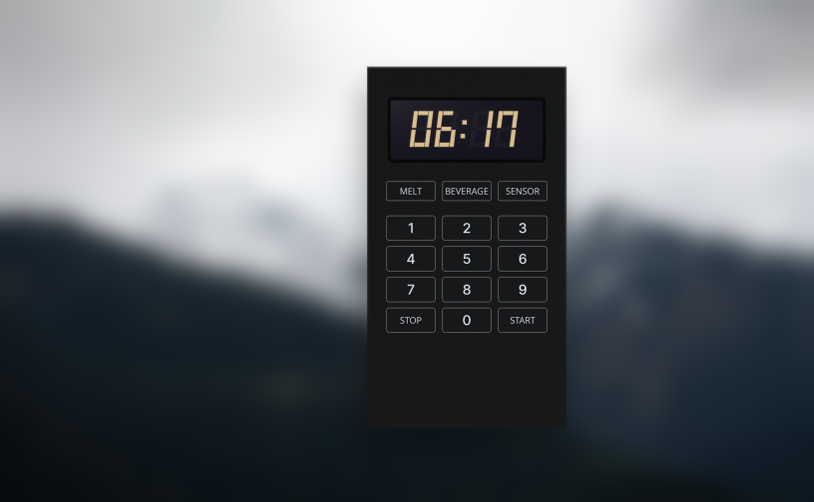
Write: 6:17
